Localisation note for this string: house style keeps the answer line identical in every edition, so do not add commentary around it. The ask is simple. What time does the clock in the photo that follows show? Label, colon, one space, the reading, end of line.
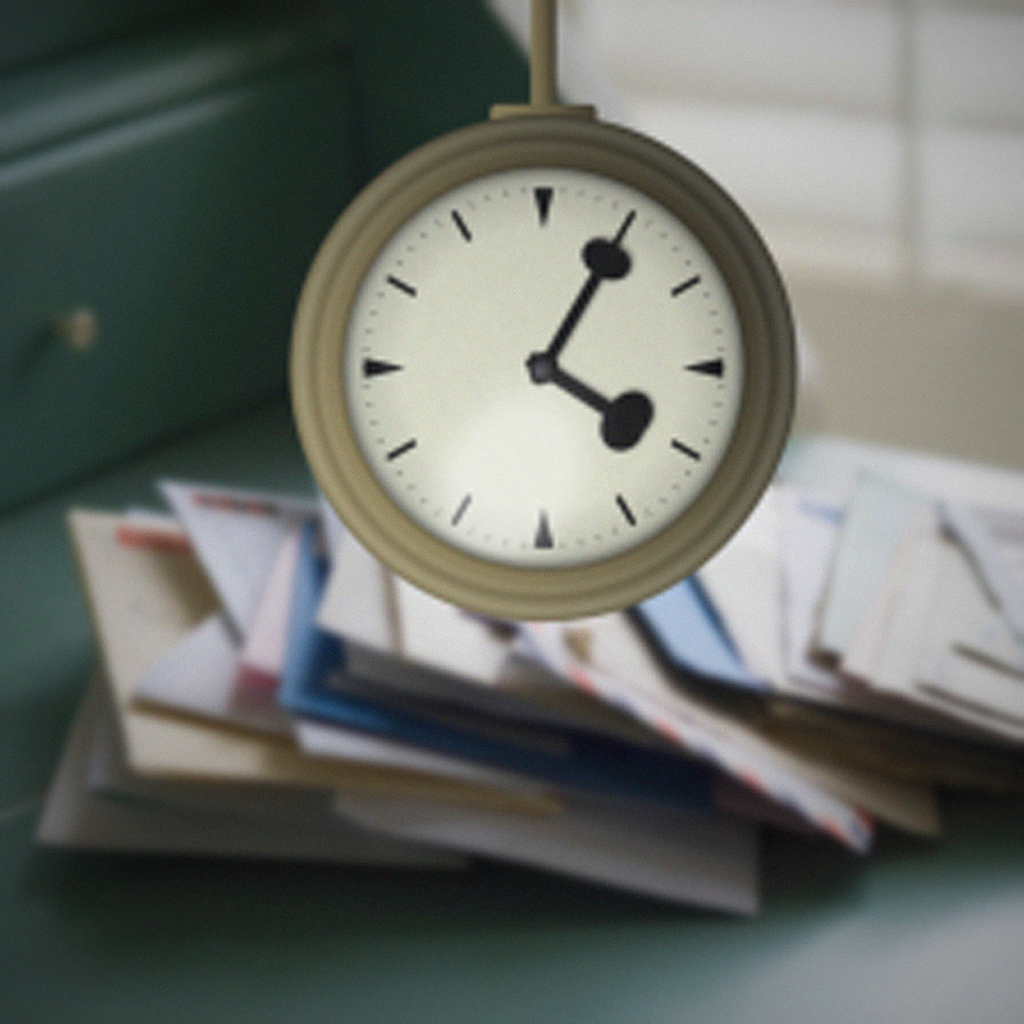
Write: 4:05
